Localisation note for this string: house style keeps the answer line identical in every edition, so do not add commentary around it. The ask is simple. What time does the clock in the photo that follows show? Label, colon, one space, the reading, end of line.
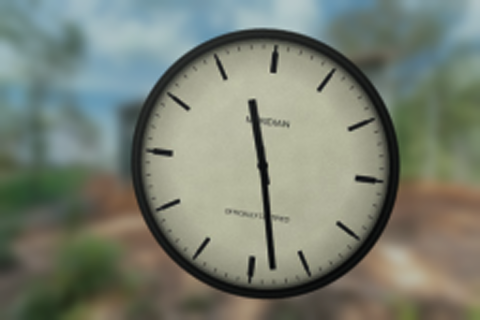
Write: 11:28
